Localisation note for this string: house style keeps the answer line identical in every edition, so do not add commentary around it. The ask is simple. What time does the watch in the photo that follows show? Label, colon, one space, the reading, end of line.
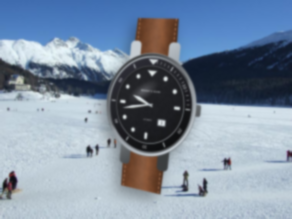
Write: 9:43
